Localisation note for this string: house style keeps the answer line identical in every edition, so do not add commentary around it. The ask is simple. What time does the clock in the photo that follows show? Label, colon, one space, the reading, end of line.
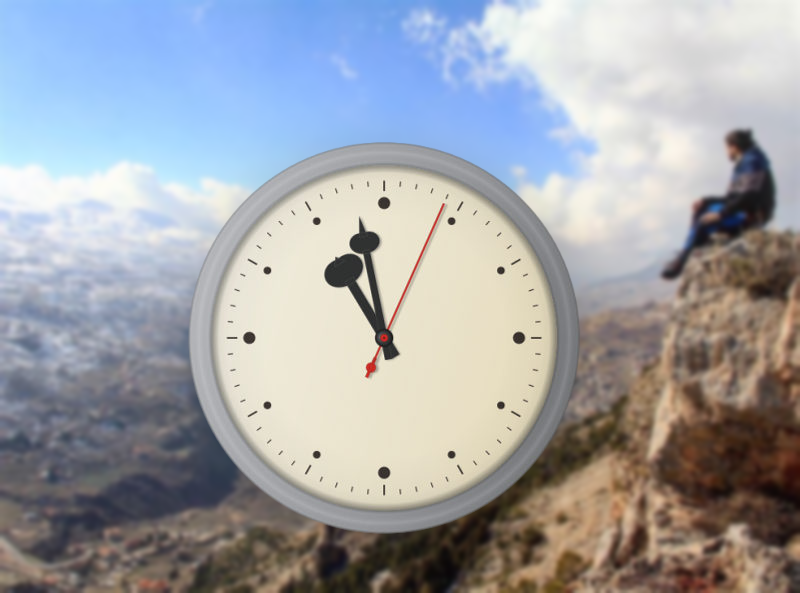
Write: 10:58:04
